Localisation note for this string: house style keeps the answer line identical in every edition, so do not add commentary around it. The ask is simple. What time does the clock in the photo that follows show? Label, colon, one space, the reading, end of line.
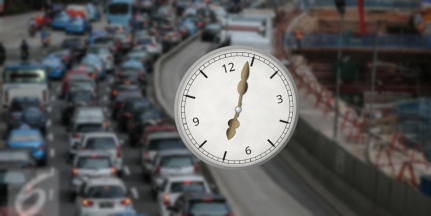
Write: 7:04
